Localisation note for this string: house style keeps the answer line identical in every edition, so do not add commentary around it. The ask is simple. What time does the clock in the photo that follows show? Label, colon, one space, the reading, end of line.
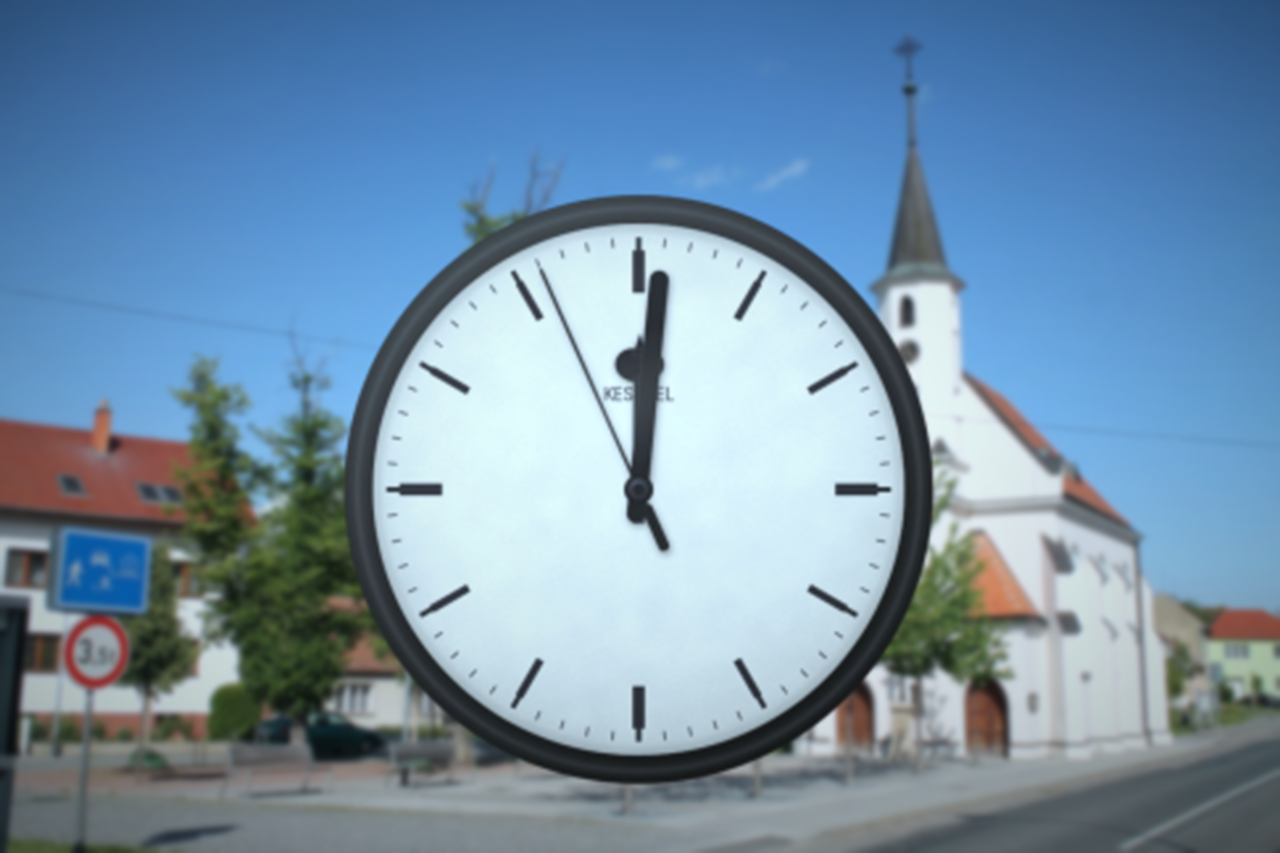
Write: 12:00:56
